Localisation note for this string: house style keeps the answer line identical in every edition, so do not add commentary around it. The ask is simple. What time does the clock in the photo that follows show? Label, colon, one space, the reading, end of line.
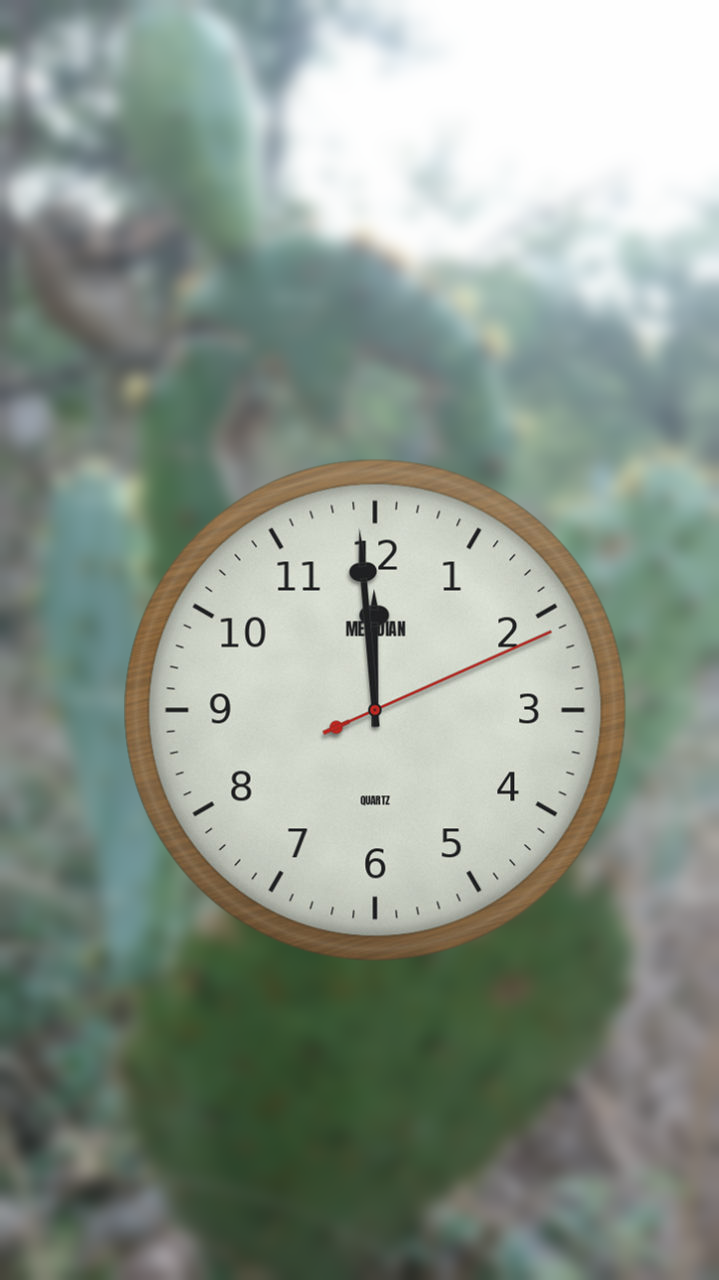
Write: 11:59:11
